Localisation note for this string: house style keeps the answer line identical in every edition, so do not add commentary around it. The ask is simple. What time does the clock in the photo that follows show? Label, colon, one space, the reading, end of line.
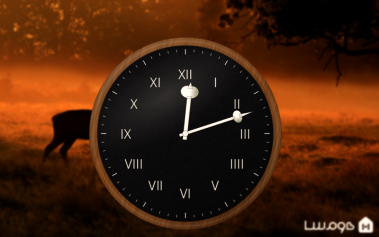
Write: 12:12
